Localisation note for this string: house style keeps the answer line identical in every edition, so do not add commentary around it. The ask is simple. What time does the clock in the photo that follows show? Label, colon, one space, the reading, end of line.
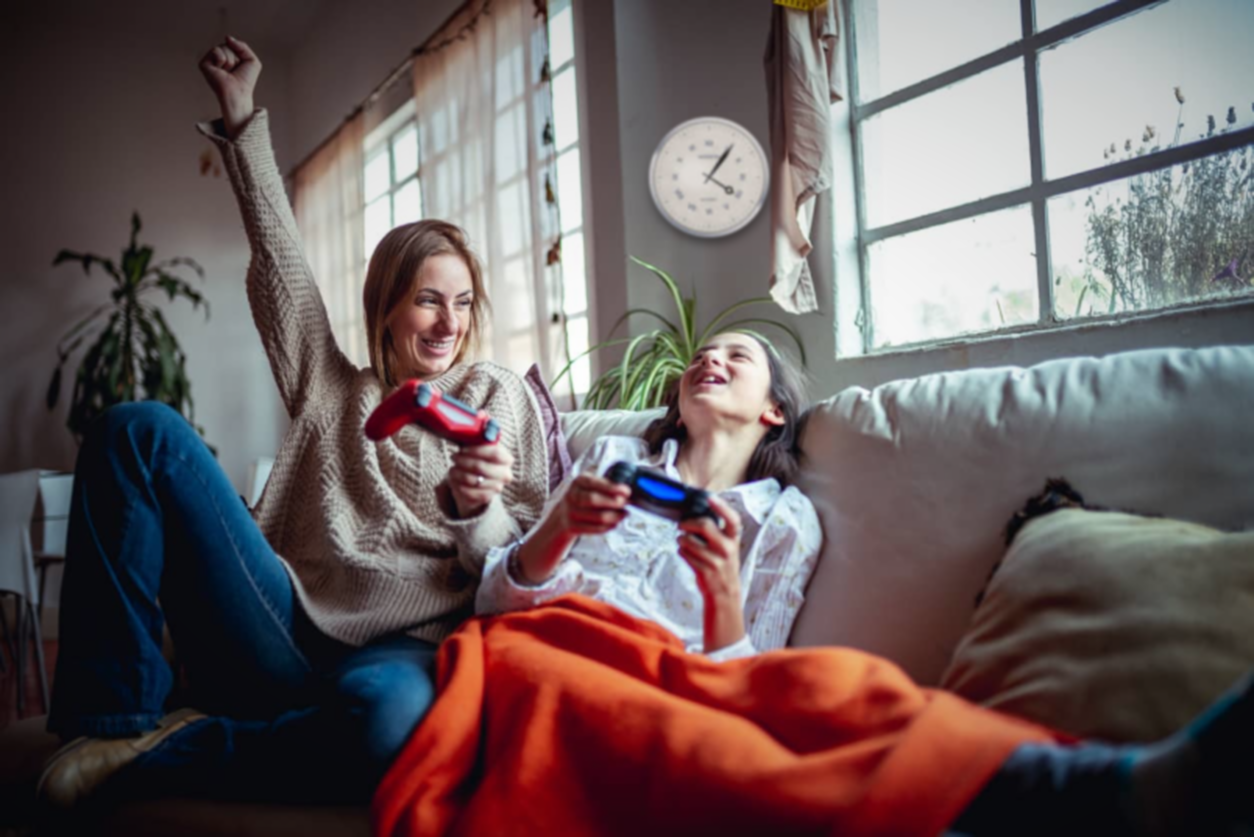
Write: 4:06
